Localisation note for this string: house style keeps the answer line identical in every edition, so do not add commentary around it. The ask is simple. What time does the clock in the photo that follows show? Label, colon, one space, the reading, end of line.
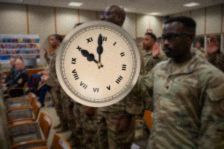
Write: 9:59
